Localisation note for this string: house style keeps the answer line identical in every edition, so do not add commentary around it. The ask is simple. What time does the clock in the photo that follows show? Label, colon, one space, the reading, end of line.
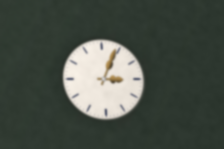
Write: 3:04
